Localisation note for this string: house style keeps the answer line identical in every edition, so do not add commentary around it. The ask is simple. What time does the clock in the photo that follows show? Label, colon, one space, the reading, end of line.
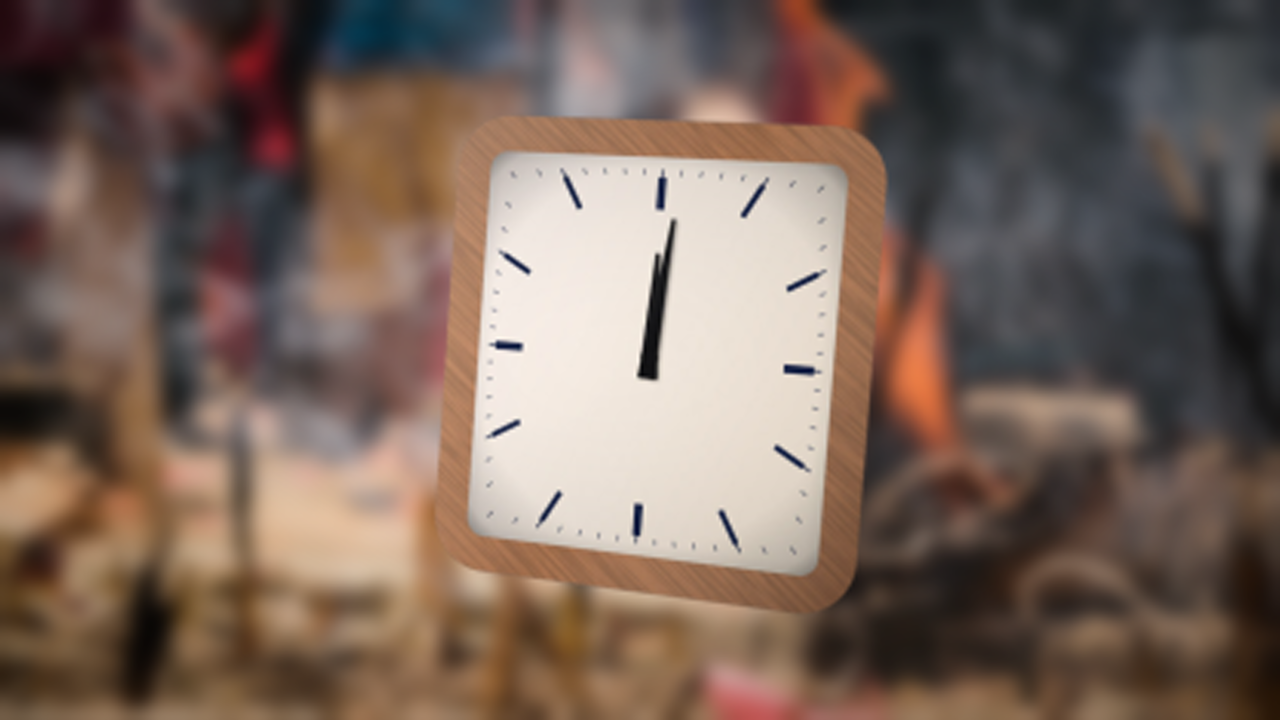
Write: 12:01
